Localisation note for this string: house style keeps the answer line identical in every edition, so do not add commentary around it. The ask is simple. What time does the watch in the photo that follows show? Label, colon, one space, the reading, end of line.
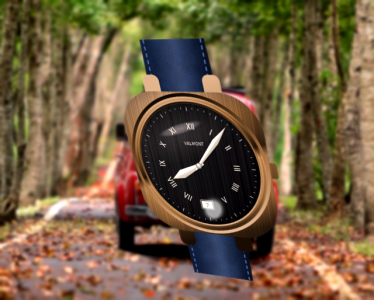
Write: 8:07
